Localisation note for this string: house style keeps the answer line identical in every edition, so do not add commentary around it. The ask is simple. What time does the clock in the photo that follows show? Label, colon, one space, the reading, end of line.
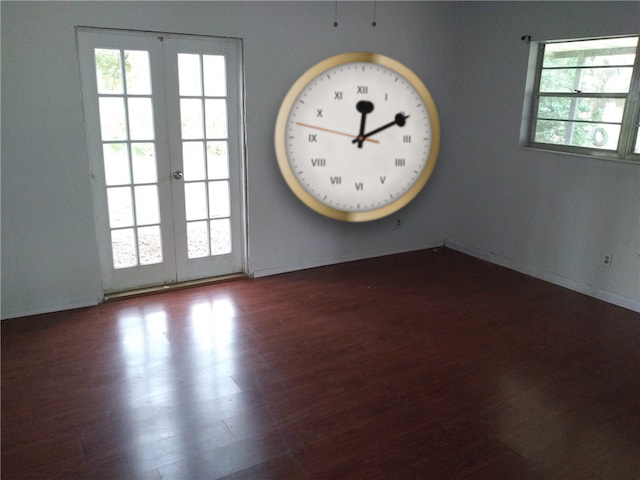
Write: 12:10:47
